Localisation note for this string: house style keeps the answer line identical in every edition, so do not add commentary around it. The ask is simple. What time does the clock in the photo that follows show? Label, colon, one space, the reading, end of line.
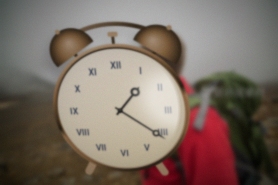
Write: 1:21
